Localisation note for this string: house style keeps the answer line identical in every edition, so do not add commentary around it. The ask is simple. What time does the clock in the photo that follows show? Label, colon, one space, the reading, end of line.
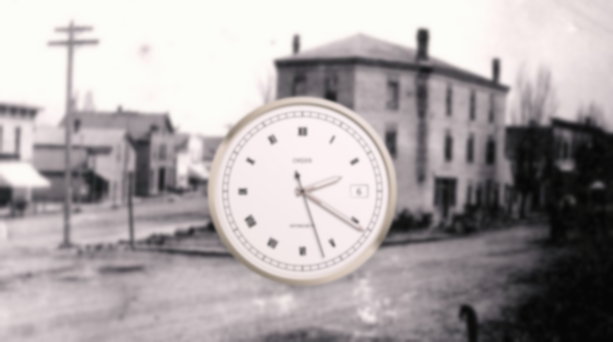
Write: 2:20:27
